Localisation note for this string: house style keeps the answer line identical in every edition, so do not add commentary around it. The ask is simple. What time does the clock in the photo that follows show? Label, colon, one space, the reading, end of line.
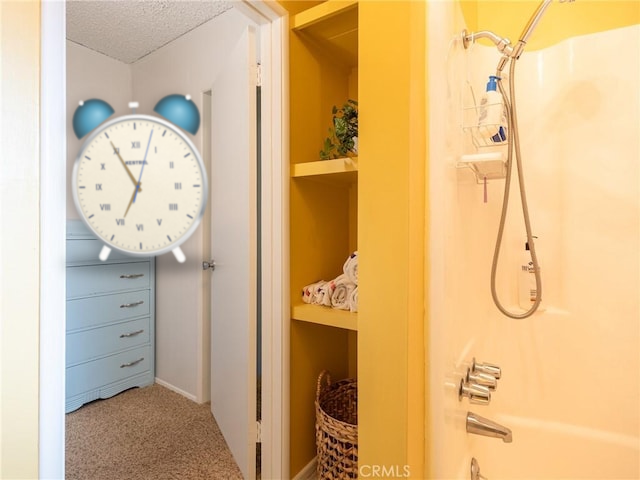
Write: 6:55:03
